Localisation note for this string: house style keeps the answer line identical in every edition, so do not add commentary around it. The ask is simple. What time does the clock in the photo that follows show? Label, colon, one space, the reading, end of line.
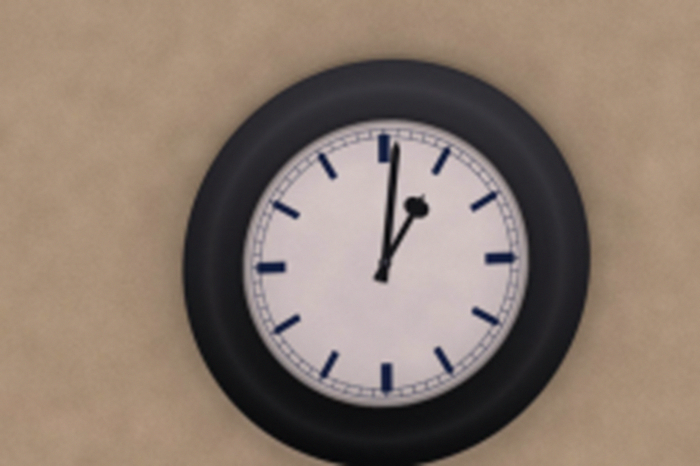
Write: 1:01
